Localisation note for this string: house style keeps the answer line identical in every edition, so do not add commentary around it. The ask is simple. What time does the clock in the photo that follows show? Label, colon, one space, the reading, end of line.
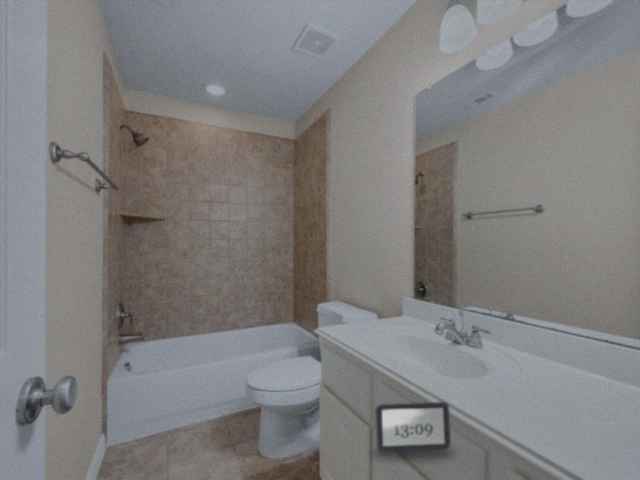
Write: 13:09
